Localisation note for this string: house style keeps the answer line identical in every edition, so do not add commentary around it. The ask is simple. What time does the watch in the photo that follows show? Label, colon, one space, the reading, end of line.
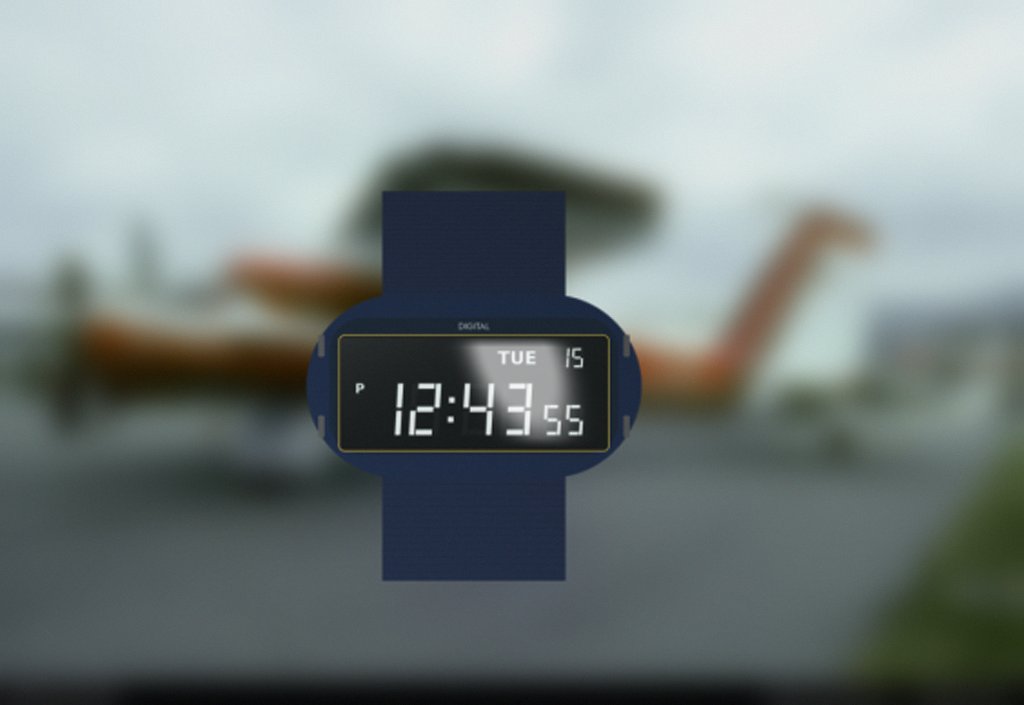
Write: 12:43:55
